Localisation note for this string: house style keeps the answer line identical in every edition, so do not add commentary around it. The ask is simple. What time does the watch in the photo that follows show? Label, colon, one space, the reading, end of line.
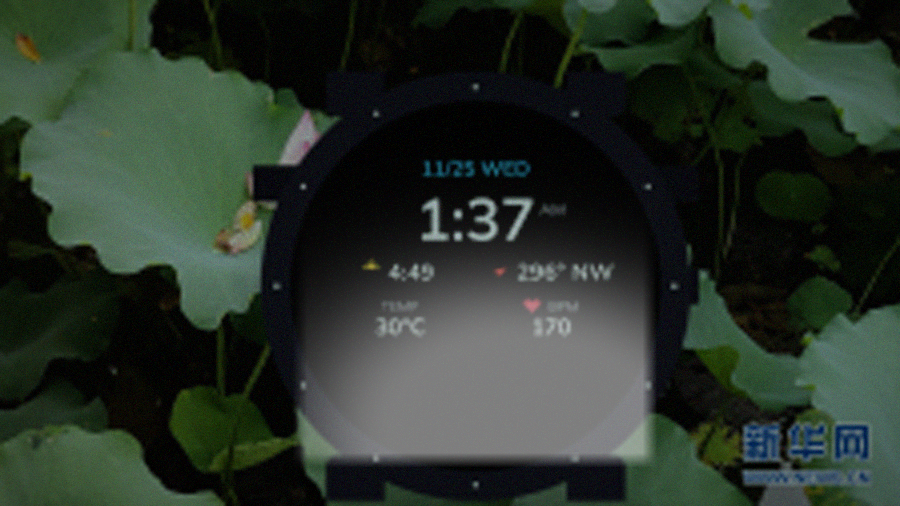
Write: 1:37
